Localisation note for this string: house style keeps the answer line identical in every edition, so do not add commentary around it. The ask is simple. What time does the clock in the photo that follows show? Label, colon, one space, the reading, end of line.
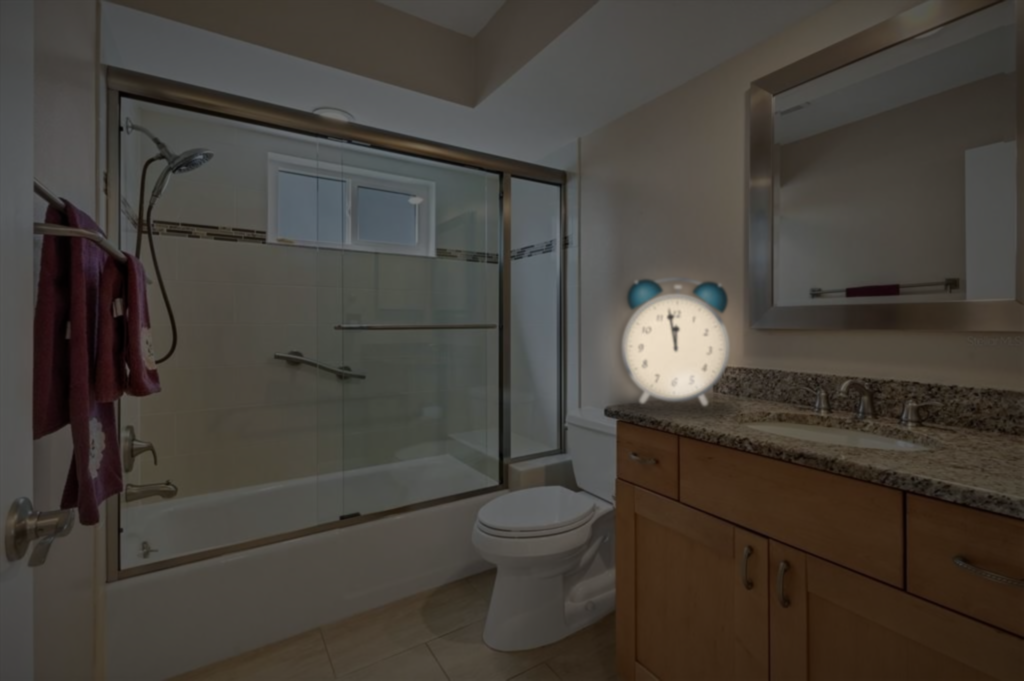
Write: 11:58
